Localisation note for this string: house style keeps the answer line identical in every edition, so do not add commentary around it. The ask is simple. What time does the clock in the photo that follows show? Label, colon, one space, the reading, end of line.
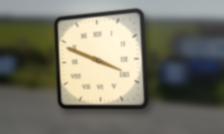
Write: 3:49
